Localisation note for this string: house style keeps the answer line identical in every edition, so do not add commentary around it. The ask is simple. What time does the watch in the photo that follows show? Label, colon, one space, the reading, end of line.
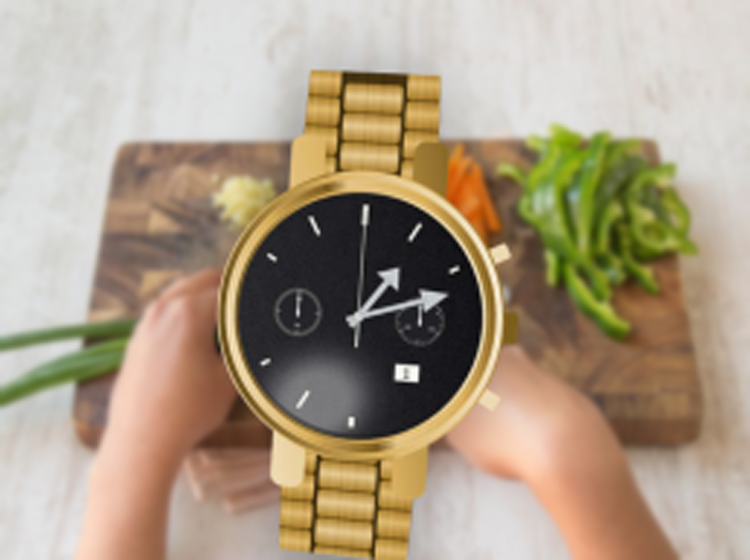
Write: 1:12
